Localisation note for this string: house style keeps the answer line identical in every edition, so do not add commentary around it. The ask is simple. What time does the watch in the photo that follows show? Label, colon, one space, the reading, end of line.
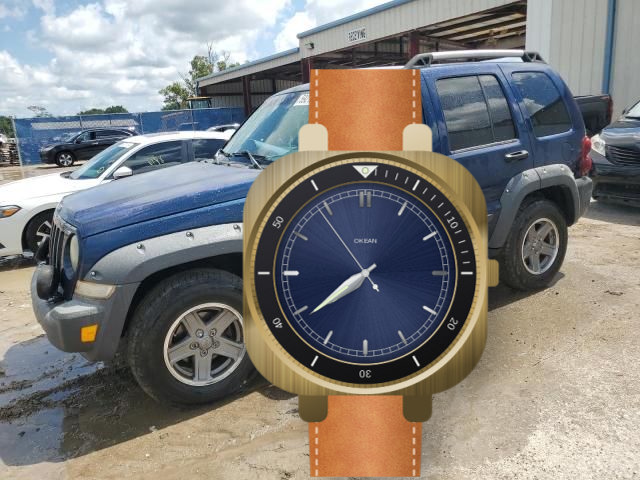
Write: 7:38:54
